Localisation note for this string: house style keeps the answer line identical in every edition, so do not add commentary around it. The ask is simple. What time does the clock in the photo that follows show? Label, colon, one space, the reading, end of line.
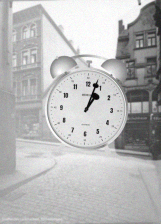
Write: 1:03
